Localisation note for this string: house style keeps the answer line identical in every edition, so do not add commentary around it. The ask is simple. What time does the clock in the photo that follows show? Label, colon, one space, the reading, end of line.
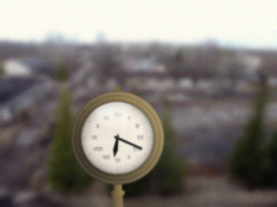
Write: 6:19
